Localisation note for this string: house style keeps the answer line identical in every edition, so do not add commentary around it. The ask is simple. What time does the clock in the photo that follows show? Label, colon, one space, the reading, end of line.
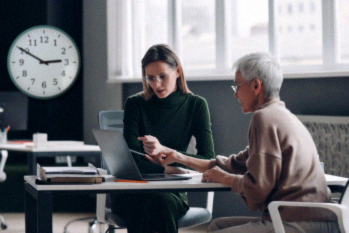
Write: 2:50
